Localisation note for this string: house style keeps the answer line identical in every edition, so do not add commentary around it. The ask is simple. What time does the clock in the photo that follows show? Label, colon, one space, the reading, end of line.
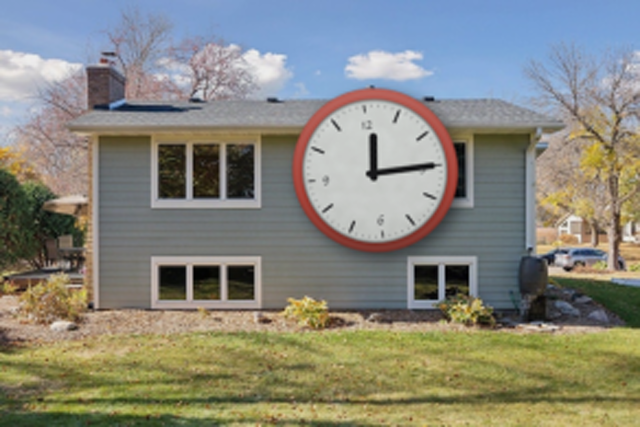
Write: 12:15
